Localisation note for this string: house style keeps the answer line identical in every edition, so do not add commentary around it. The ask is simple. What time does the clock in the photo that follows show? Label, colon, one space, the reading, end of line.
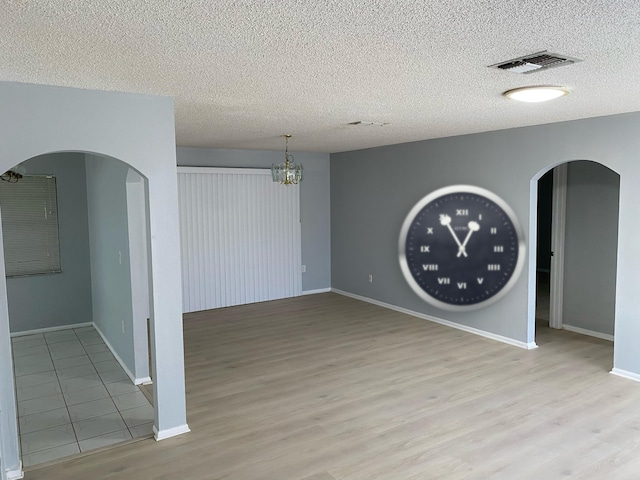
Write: 12:55
